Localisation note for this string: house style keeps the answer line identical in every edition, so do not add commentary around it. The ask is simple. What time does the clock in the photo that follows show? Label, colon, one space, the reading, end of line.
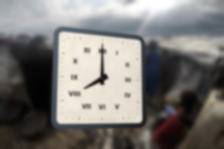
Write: 8:00
